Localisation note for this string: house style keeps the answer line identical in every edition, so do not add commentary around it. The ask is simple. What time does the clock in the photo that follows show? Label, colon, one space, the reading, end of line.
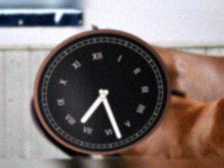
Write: 7:28
